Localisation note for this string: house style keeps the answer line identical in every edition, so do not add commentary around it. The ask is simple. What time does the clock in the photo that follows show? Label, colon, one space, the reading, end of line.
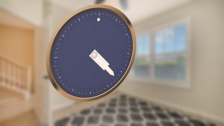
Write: 4:22
